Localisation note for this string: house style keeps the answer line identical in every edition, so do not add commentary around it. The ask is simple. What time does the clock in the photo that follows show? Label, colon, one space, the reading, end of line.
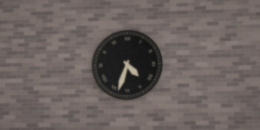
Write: 4:33
